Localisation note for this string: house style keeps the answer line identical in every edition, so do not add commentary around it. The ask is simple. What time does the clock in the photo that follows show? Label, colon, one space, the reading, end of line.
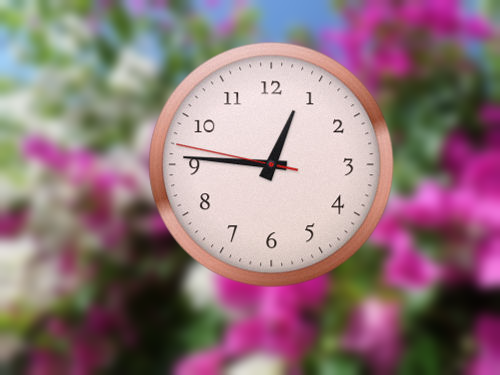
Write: 12:45:47
